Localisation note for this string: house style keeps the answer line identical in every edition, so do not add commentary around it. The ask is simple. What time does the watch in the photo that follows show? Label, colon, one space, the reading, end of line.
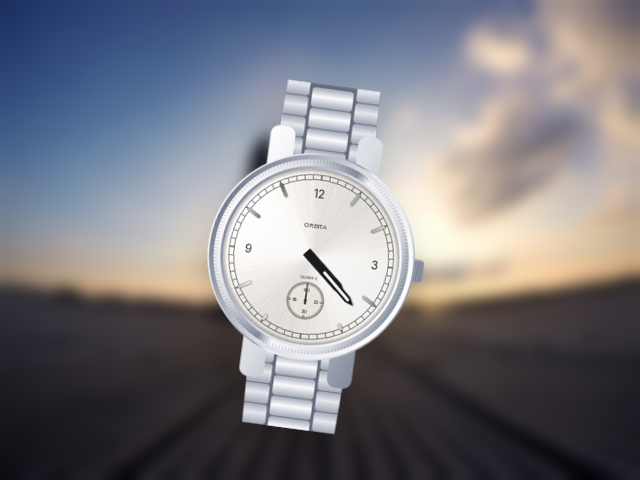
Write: 4:22
